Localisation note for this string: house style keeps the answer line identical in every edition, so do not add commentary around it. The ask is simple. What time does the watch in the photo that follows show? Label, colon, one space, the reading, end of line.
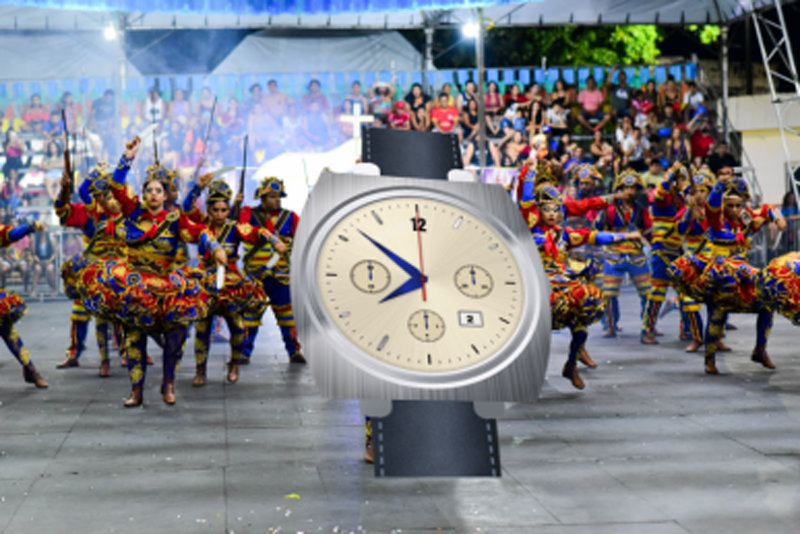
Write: 7:52
